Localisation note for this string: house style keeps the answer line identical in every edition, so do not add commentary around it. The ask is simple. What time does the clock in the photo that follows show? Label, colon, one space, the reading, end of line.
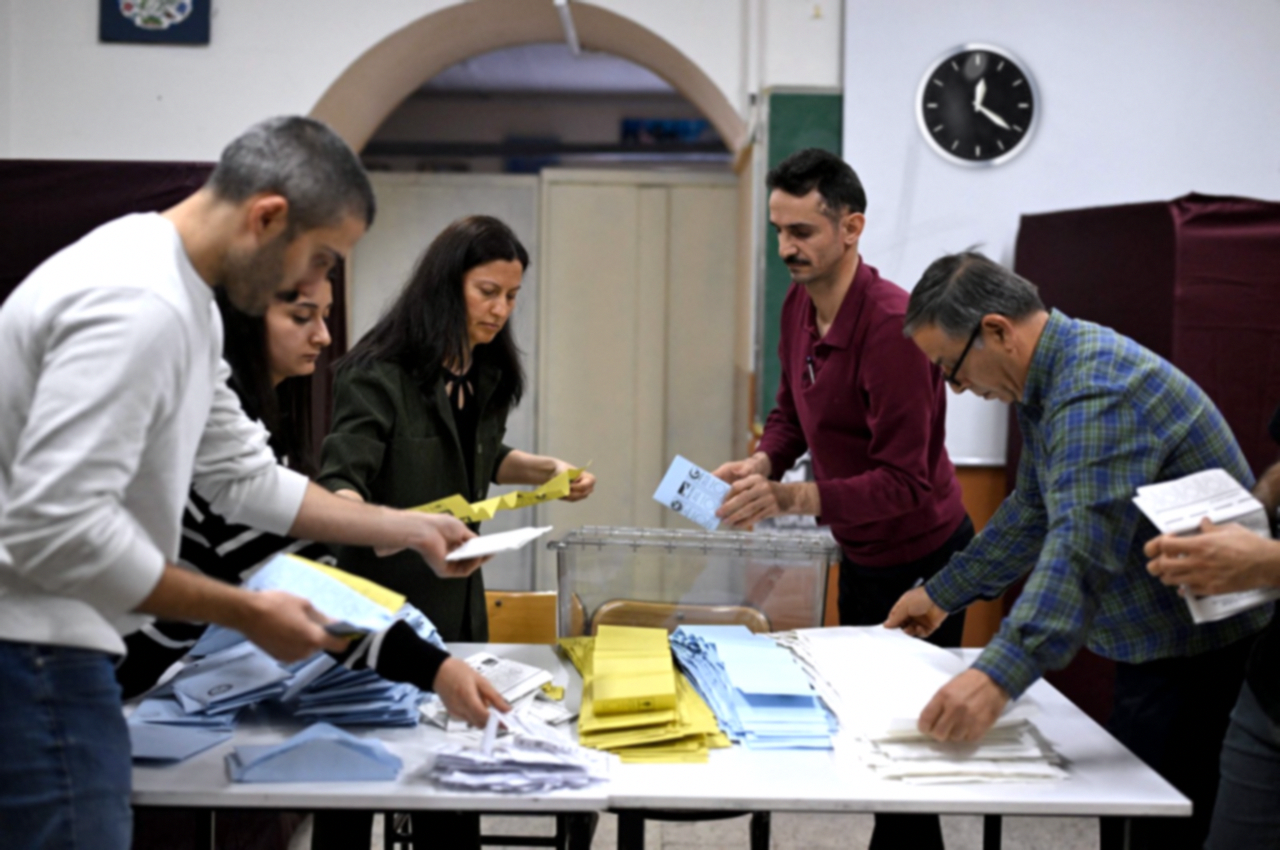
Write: 12:21
